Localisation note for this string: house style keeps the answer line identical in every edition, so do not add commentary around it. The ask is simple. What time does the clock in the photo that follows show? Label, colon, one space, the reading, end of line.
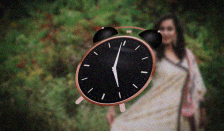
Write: 4:59
